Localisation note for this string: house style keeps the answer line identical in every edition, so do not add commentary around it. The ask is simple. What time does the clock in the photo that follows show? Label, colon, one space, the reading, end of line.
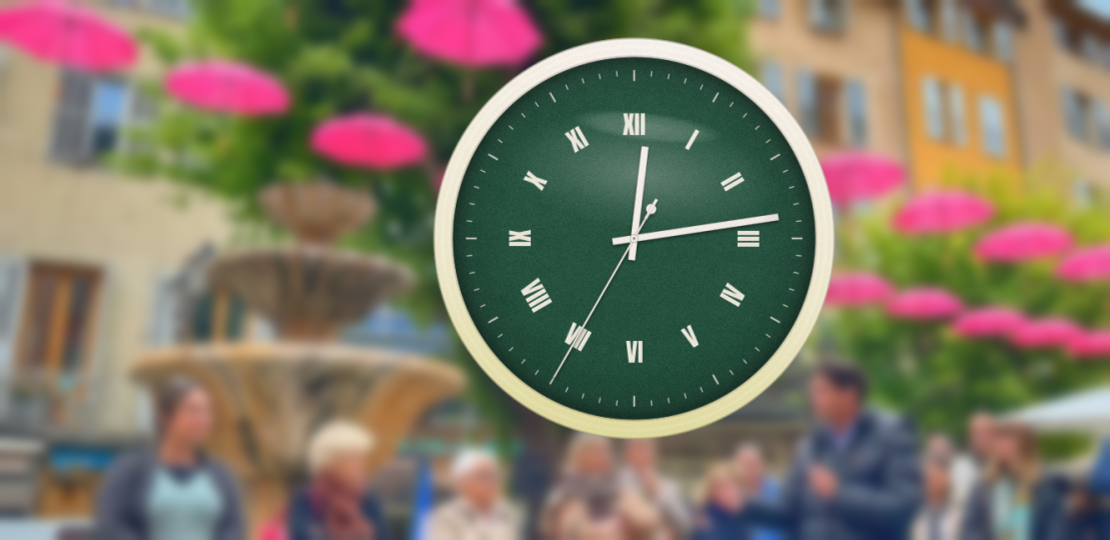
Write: 12:13:35
